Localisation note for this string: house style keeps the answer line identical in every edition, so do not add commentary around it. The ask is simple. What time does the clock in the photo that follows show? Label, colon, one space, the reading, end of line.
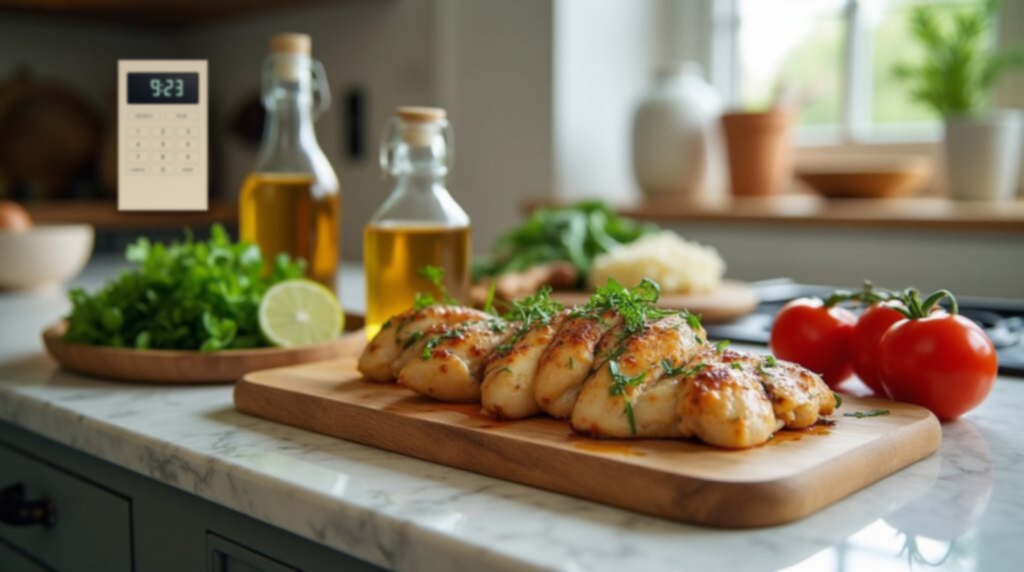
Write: 9:23
